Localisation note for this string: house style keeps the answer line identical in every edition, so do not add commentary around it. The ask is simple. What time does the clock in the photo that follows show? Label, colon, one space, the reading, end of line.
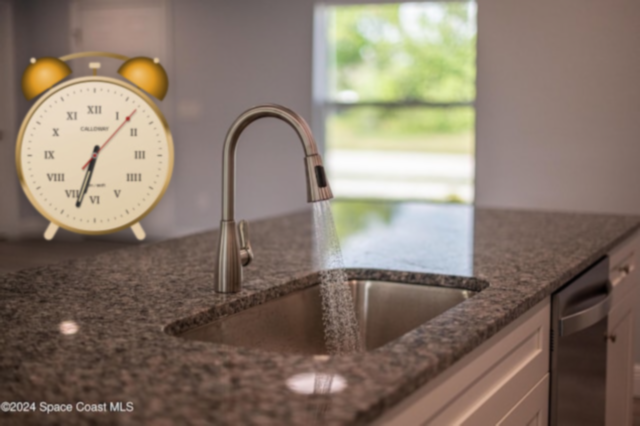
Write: 6:33:07
